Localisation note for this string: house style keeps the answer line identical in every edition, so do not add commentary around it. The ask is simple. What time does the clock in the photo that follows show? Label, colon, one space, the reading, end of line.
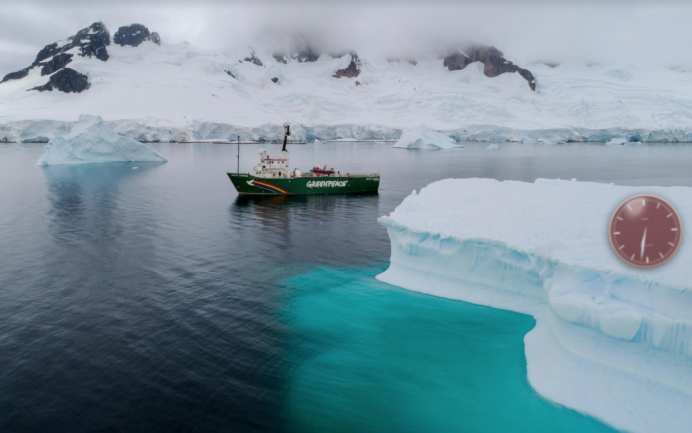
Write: 6:32
